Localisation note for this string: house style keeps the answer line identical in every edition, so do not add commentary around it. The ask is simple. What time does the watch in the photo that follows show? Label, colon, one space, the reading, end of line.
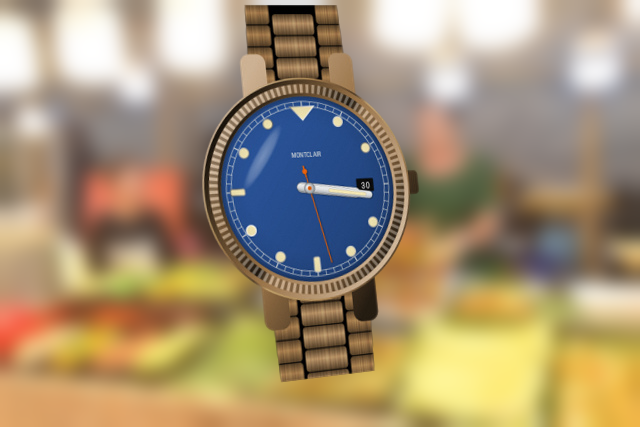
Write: 3:16:28
